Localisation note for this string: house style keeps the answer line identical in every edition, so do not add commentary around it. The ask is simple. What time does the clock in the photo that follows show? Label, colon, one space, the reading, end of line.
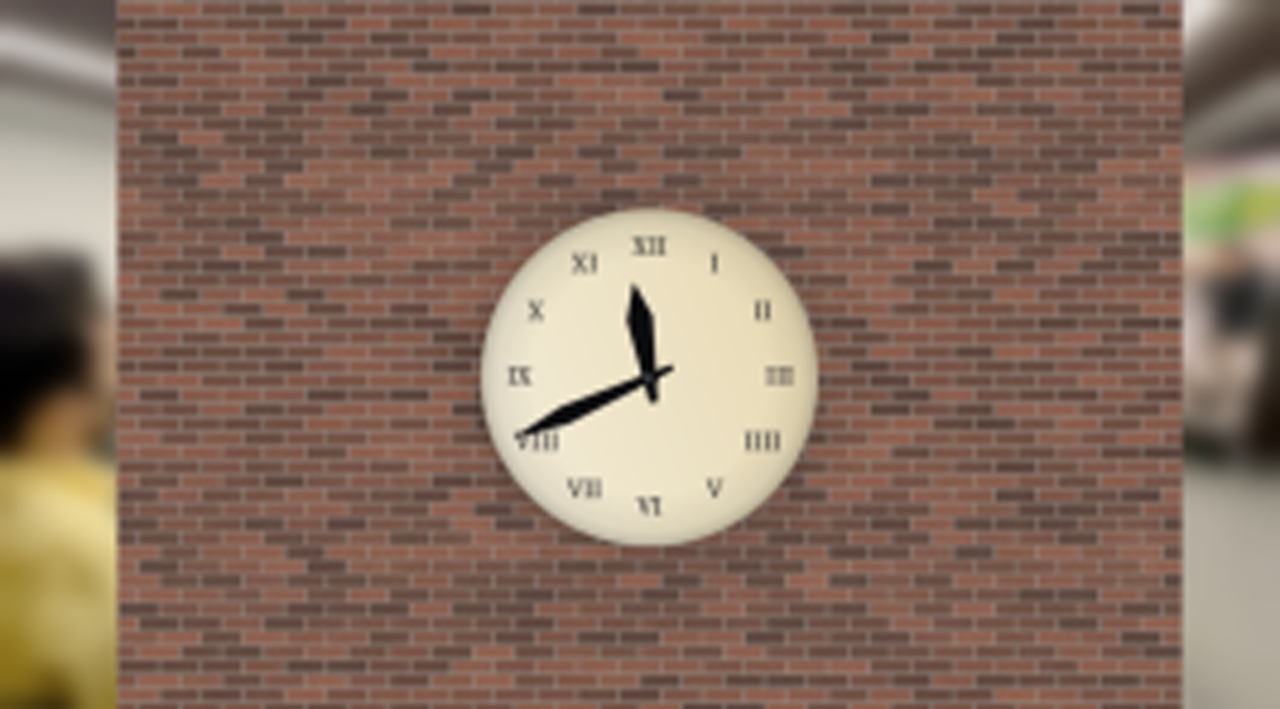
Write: 11:41
